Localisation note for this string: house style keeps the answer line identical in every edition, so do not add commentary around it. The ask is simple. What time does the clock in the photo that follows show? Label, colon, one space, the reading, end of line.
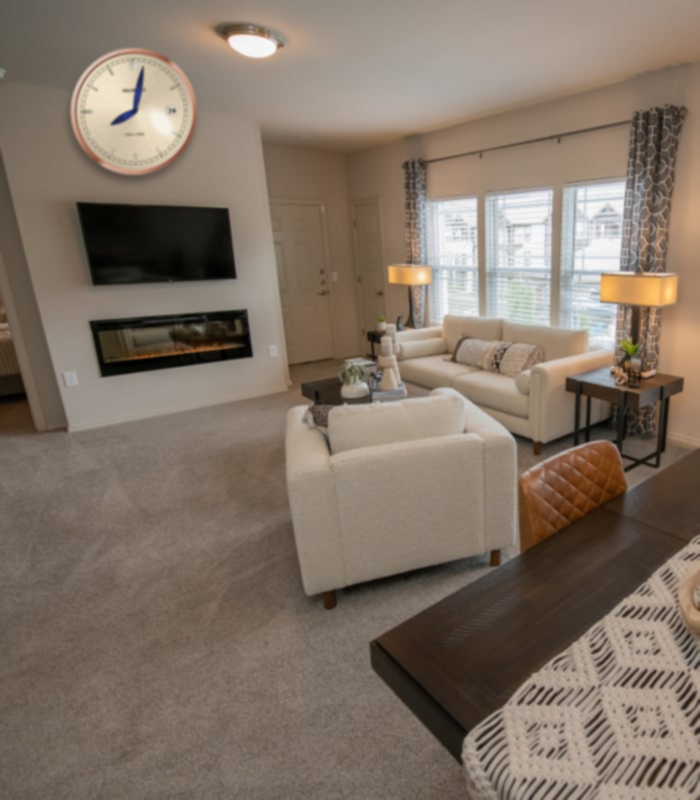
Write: 8:02
